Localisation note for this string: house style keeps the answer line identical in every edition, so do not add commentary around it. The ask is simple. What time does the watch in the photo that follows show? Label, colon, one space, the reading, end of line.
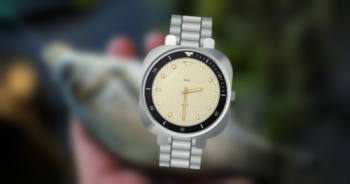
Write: 2:30
